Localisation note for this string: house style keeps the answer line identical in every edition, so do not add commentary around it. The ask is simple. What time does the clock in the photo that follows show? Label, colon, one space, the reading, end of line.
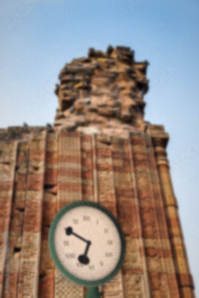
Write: 6:50
